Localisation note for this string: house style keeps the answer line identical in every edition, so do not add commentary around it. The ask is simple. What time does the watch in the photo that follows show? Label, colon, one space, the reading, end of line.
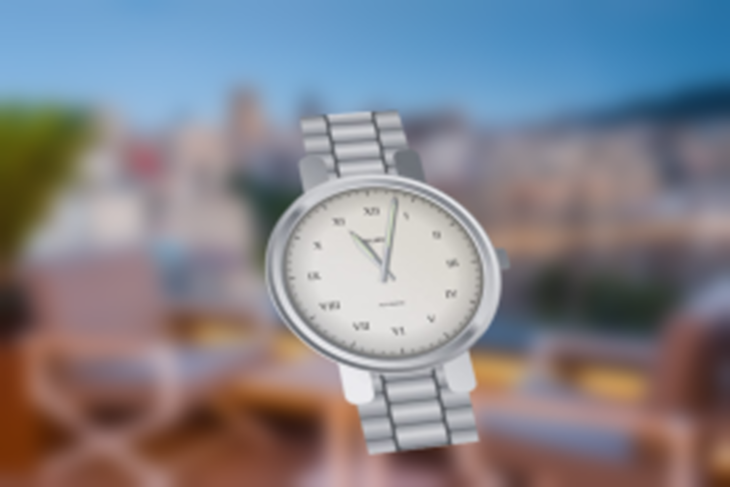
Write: 11:03
